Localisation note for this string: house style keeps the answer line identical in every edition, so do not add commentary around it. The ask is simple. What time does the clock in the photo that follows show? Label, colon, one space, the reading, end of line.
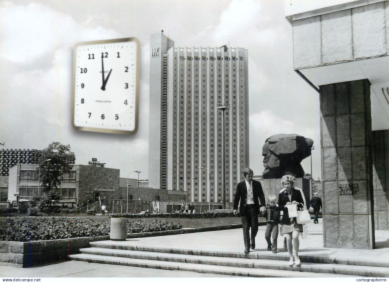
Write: 12:59
